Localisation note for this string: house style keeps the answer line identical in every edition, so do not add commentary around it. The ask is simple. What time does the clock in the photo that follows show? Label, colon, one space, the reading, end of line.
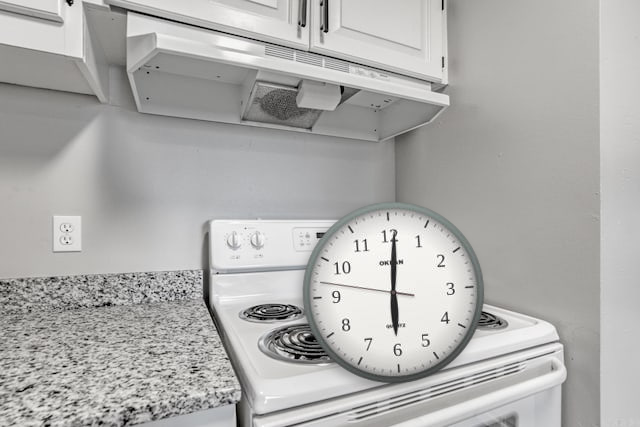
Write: 6:00:47
